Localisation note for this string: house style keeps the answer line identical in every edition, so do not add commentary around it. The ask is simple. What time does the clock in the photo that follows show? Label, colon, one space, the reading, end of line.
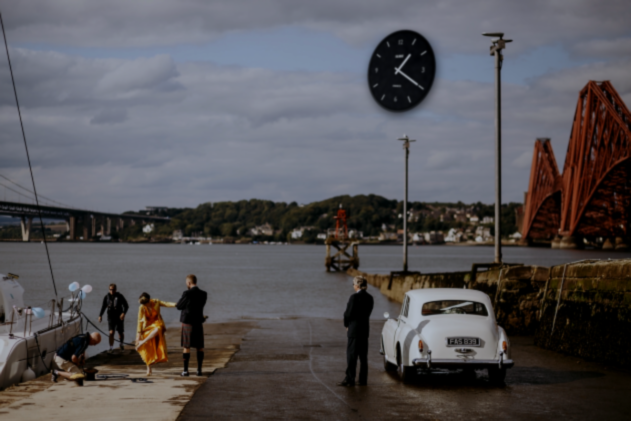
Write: 1:20
